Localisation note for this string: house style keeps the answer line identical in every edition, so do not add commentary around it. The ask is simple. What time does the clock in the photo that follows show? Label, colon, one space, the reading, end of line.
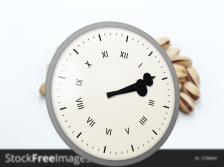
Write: 2:09
